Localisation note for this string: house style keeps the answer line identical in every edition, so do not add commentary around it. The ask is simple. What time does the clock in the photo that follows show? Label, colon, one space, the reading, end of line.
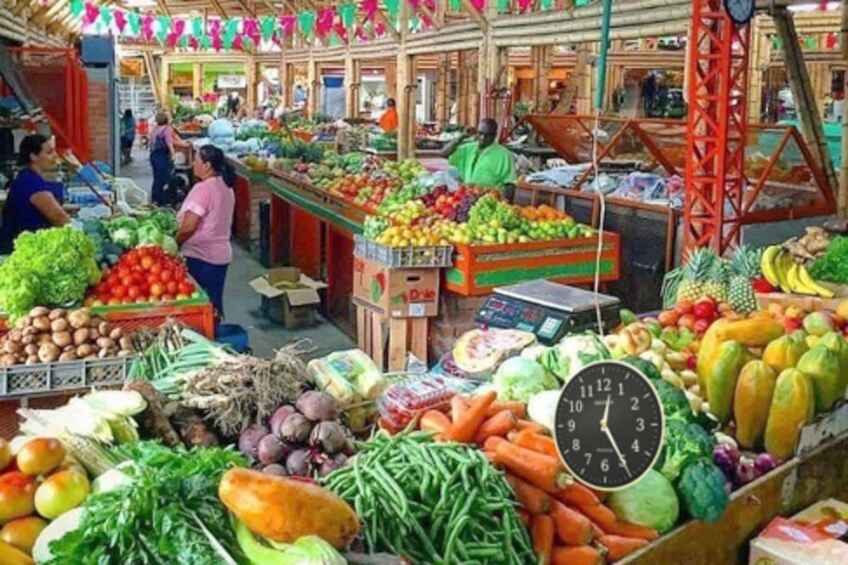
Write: 12:25
